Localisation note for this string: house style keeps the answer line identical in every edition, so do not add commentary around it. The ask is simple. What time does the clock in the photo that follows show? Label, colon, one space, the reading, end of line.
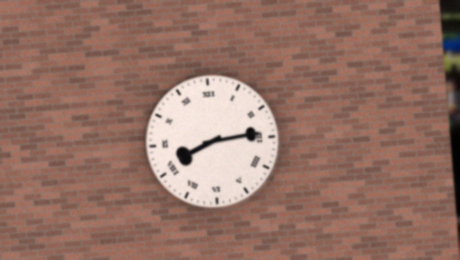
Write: 8:14
